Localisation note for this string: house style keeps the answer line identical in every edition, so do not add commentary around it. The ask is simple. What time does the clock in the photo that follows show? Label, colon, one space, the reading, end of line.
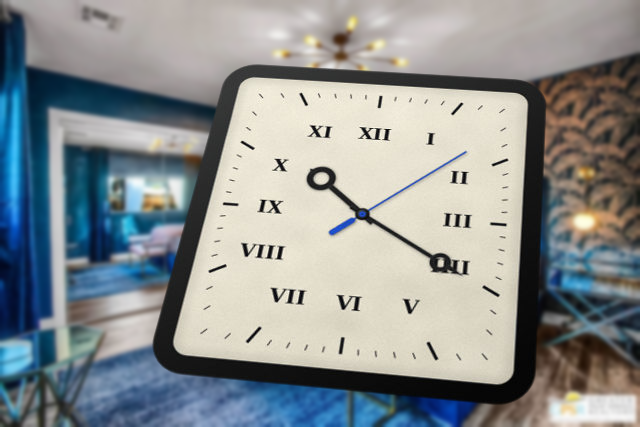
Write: 10:20:08
